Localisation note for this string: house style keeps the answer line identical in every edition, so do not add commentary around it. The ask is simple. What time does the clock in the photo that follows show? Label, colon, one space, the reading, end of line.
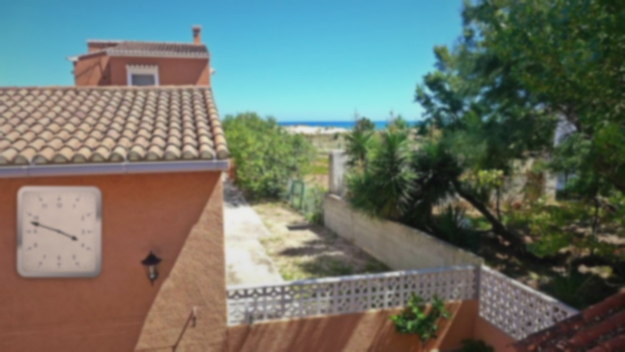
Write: 3:48
